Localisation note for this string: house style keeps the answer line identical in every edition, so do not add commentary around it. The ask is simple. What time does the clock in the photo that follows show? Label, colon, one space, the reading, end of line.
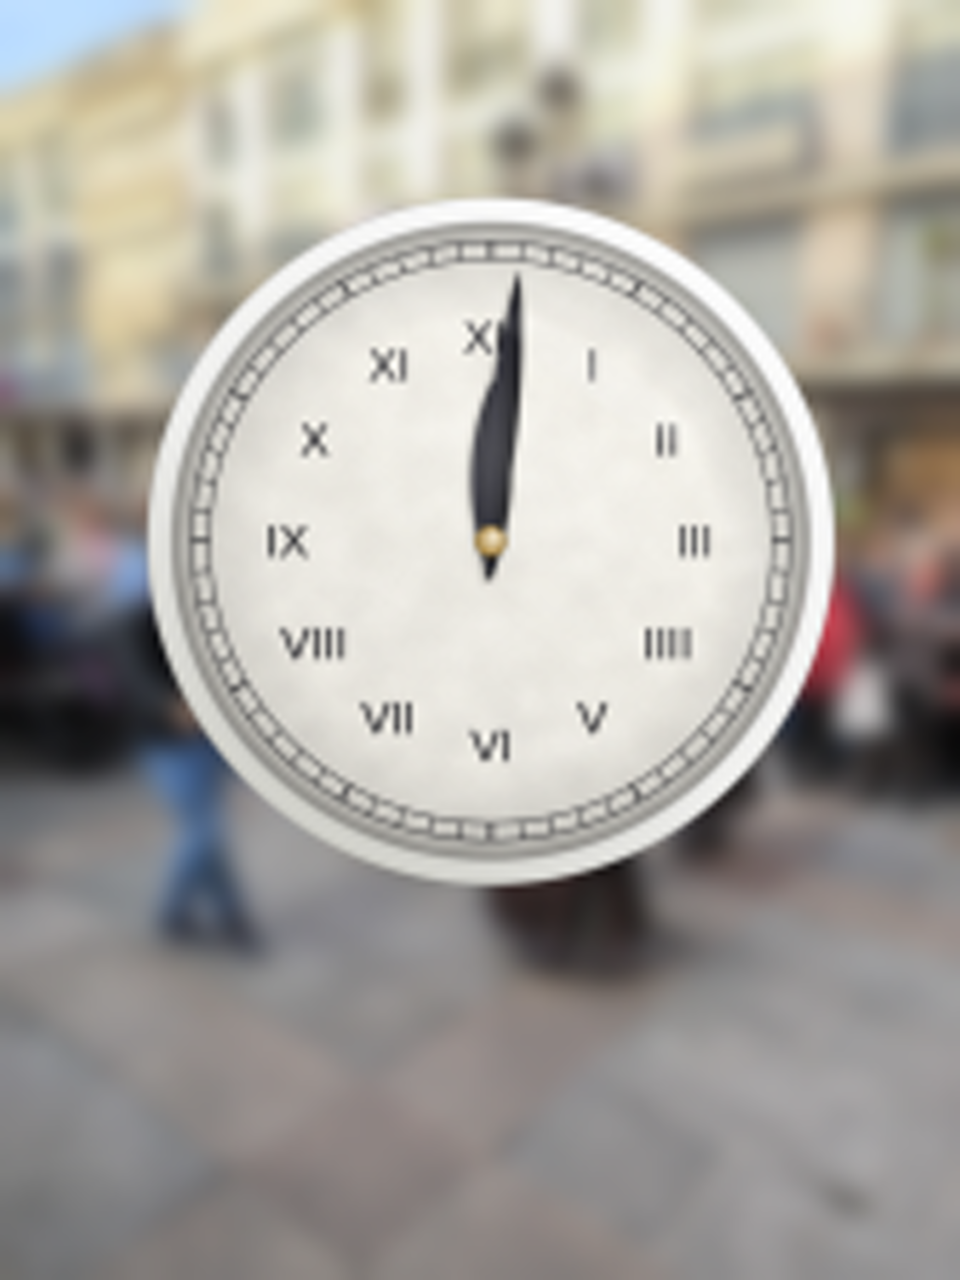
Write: 12:01
